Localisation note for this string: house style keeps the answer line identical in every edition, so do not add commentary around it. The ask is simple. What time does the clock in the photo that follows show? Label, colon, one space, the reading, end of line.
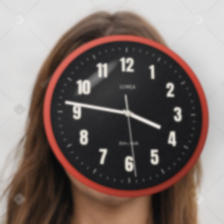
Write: 3:46:29
